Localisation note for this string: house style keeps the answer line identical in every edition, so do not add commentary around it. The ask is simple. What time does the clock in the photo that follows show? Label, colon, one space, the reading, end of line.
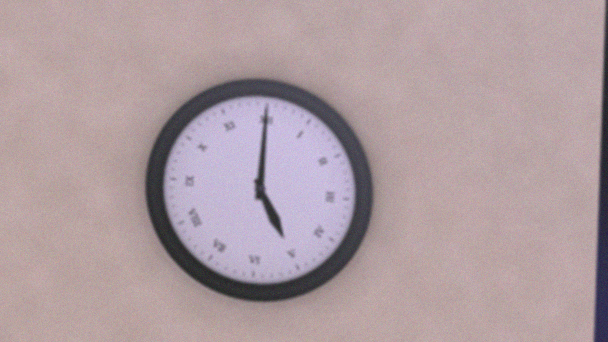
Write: 5:00
